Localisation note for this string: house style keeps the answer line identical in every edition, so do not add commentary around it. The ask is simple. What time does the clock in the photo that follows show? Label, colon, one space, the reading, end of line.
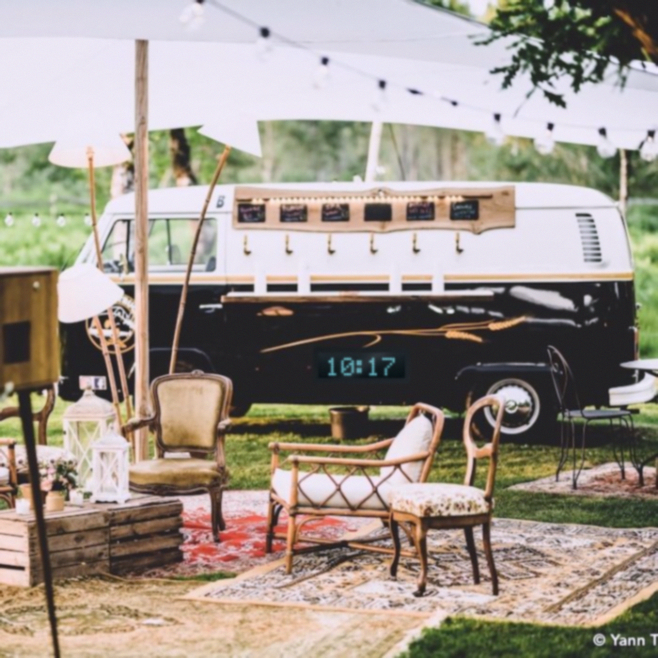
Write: 10:17
